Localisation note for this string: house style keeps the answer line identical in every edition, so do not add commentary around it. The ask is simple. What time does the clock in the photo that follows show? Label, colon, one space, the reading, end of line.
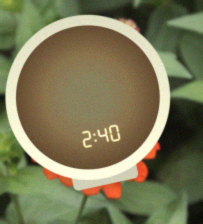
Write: 2:40
